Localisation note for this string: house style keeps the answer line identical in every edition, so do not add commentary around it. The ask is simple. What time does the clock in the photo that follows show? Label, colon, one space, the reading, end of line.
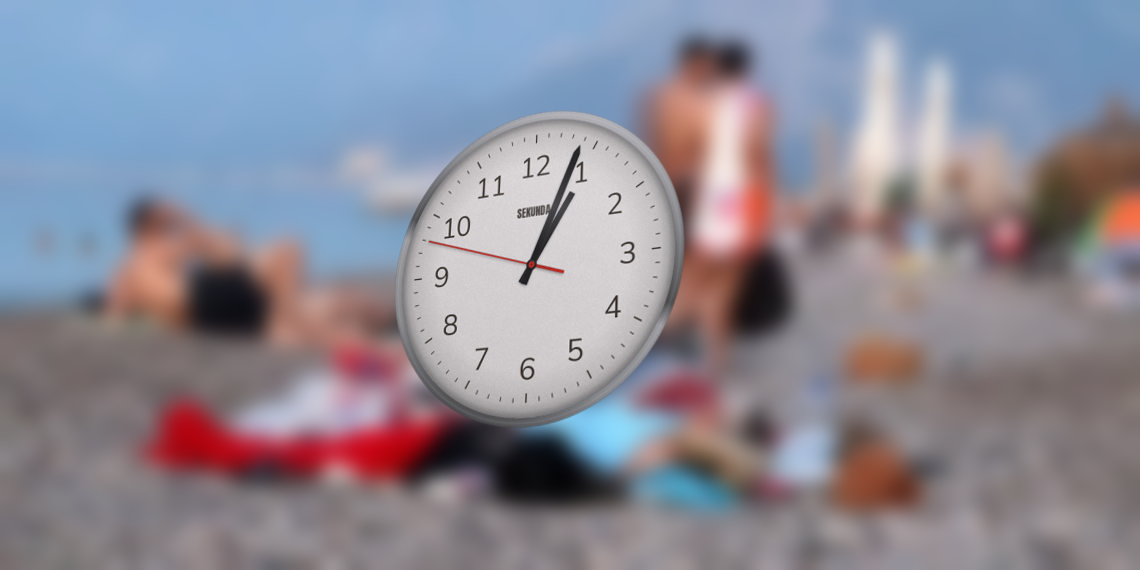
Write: 1:03:48
